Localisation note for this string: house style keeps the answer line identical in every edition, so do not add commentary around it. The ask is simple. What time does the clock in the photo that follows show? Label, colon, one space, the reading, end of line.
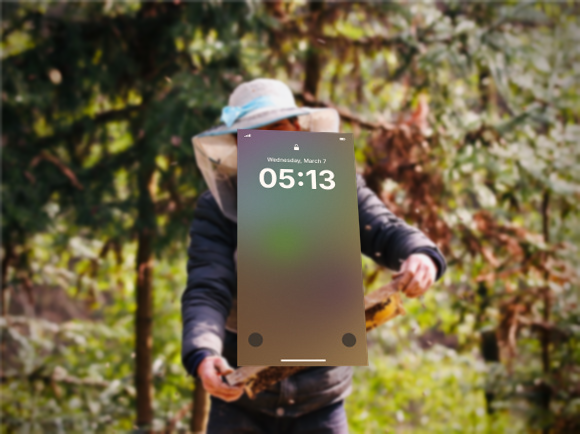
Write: 5:13
